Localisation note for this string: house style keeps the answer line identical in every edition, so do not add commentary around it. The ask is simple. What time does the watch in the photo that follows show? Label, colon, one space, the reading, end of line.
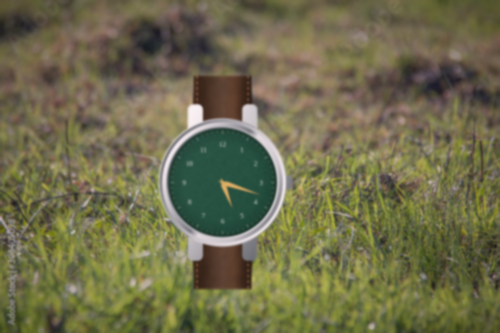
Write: 5:18
